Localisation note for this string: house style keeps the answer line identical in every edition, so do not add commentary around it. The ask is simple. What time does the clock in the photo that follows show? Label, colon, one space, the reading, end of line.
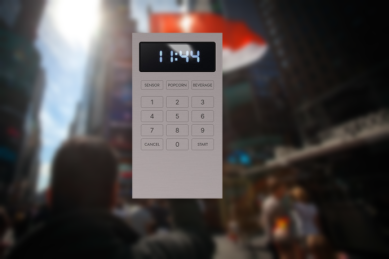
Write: 11:44
